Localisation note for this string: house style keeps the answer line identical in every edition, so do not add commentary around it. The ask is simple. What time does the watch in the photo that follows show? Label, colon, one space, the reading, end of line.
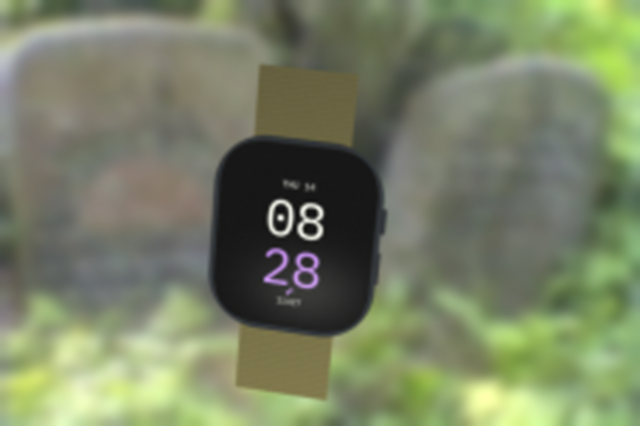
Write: 8:28
